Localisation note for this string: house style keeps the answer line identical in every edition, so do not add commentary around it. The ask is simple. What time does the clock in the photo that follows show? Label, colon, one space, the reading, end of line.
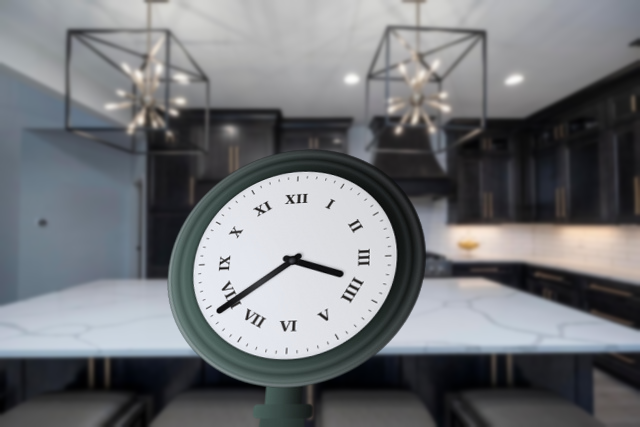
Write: 3:39
